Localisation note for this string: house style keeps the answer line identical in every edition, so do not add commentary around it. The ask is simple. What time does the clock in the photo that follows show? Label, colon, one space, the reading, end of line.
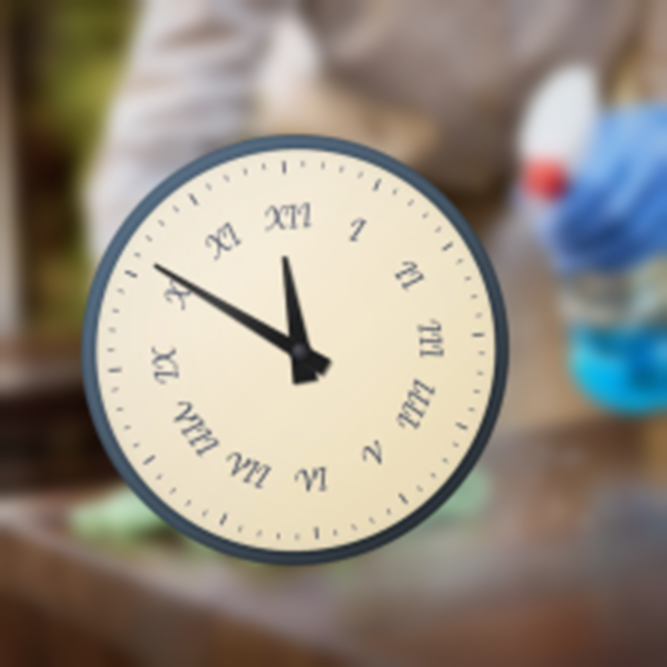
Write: 11:51
